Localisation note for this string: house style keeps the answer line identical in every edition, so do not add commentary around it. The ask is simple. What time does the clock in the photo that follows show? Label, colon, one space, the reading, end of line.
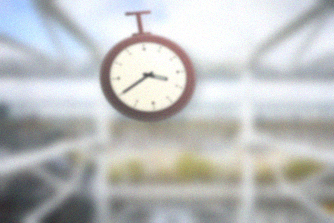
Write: 3:40
